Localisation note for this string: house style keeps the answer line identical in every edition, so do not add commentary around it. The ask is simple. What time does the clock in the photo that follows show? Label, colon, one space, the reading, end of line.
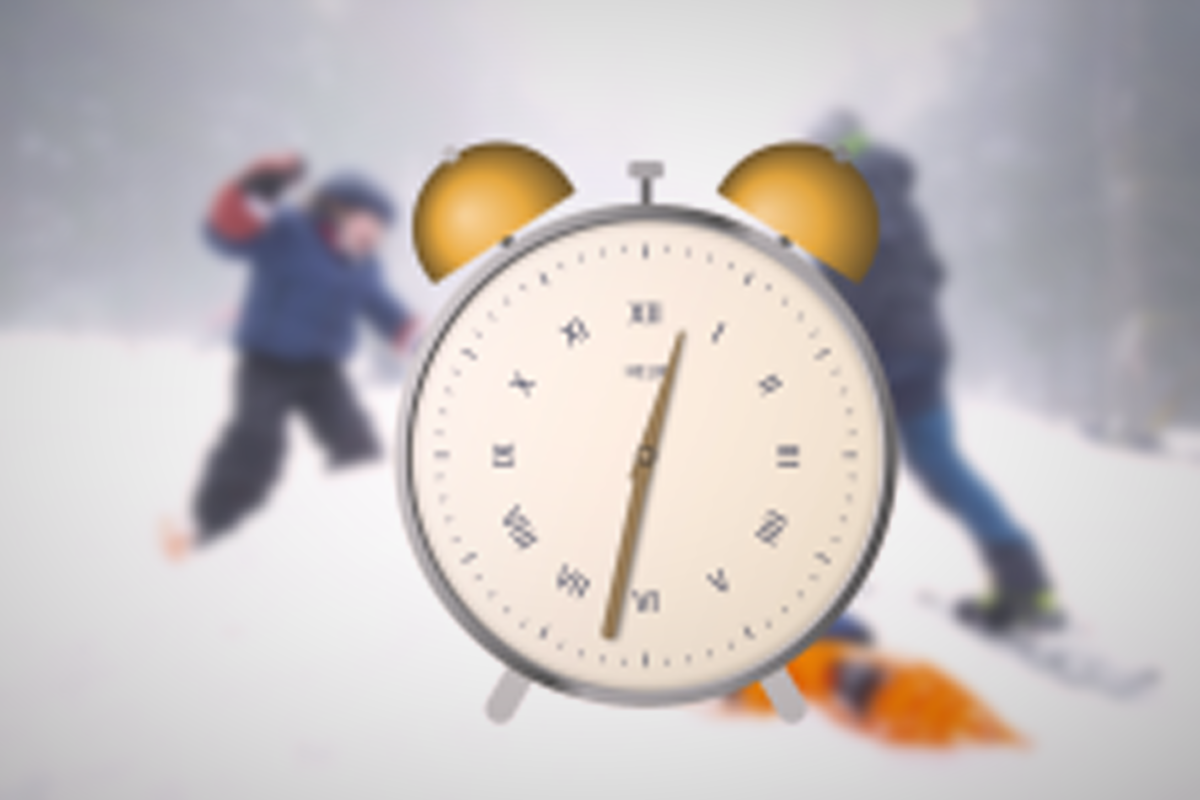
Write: 12:32
